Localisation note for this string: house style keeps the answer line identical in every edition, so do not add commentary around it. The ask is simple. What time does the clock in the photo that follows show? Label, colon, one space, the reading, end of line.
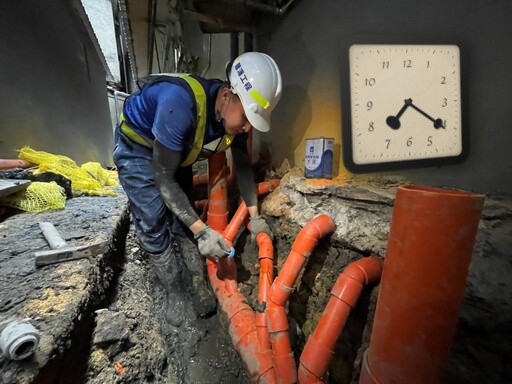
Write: 7:21
